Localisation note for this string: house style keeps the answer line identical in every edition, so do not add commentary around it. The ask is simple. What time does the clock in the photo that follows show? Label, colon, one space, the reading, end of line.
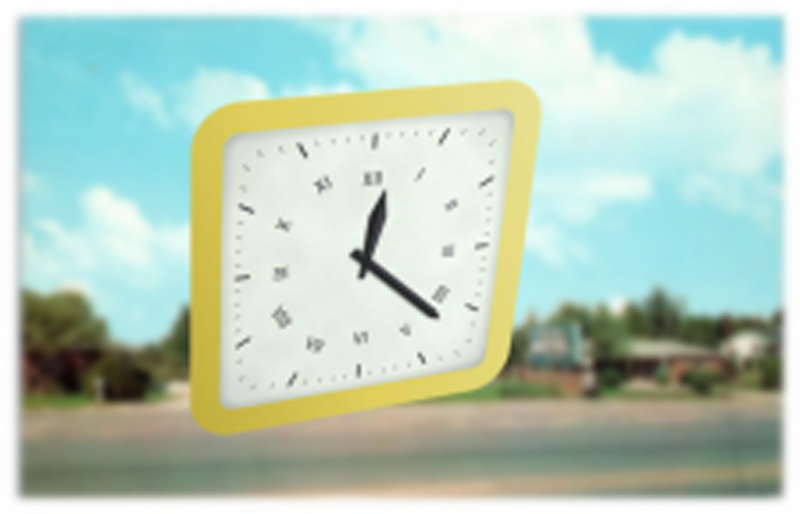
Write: 12:22
